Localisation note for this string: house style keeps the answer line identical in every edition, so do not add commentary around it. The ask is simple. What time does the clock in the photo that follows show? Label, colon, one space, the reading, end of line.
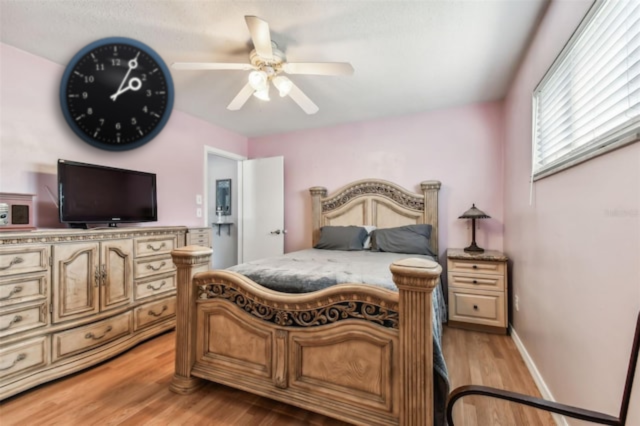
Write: 2:05
